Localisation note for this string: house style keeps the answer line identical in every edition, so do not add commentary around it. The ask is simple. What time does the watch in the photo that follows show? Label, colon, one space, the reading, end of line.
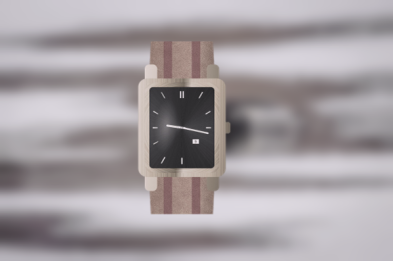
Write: 9:17
